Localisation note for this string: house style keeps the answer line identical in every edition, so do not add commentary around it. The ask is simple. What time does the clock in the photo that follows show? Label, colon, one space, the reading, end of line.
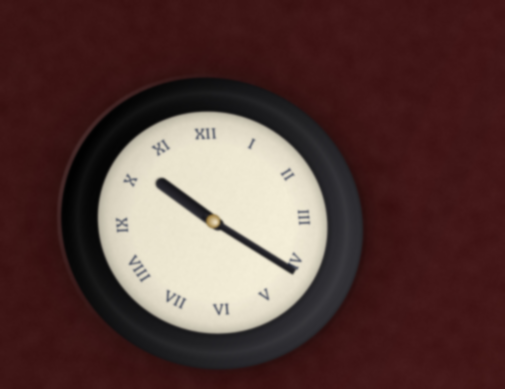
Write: 10:21
